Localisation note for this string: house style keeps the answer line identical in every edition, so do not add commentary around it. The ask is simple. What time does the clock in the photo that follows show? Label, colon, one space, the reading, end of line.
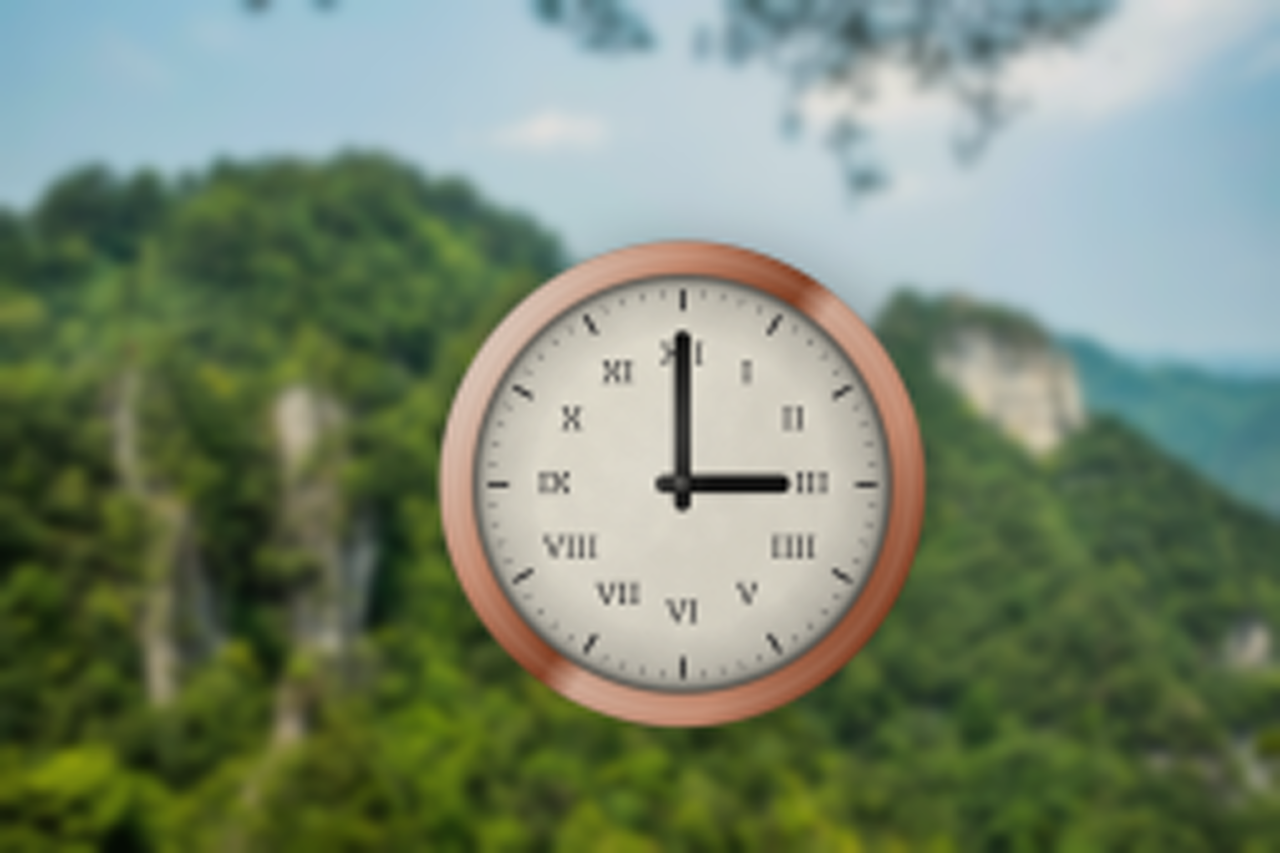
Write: 3:00
